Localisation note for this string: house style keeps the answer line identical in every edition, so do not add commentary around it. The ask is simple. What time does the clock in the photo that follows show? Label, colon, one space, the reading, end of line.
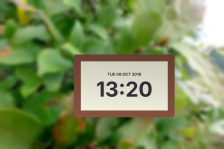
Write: 13:20
